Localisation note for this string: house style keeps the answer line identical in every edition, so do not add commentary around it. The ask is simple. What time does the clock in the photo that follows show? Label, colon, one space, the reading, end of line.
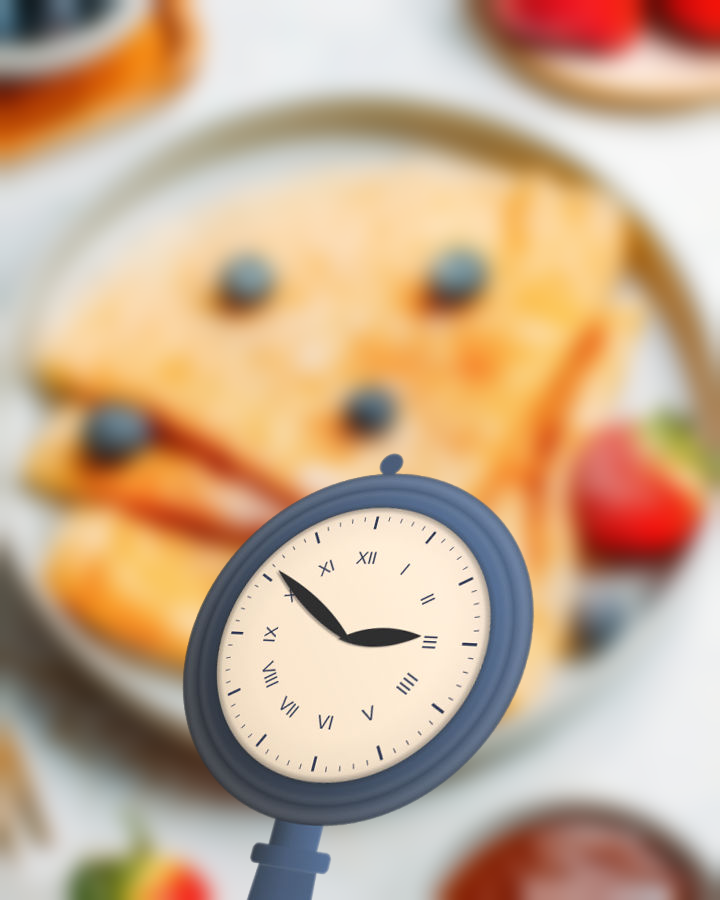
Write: 2:51
